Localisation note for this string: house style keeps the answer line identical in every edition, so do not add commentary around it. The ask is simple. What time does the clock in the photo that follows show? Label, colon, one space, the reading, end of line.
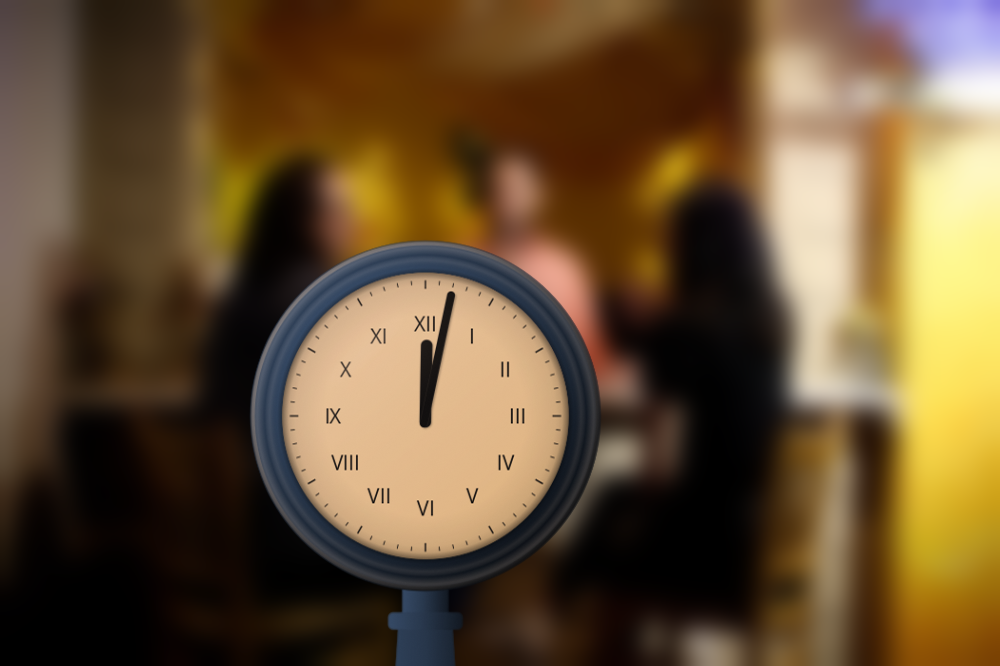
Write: 12:02
